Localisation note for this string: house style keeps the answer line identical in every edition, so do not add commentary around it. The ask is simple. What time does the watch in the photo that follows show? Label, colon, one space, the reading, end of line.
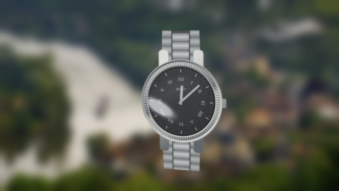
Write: 12:08
